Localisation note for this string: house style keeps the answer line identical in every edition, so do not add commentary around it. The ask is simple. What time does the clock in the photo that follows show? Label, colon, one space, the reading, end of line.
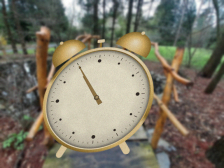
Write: 10:55
